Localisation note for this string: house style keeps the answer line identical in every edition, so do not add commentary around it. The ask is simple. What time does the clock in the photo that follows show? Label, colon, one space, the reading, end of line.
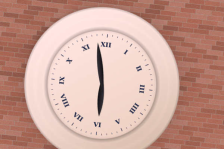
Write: 5:58
